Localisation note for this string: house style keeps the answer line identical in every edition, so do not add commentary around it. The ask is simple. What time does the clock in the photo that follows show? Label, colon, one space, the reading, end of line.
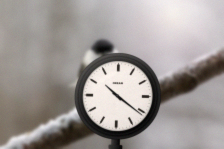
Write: 10:21
